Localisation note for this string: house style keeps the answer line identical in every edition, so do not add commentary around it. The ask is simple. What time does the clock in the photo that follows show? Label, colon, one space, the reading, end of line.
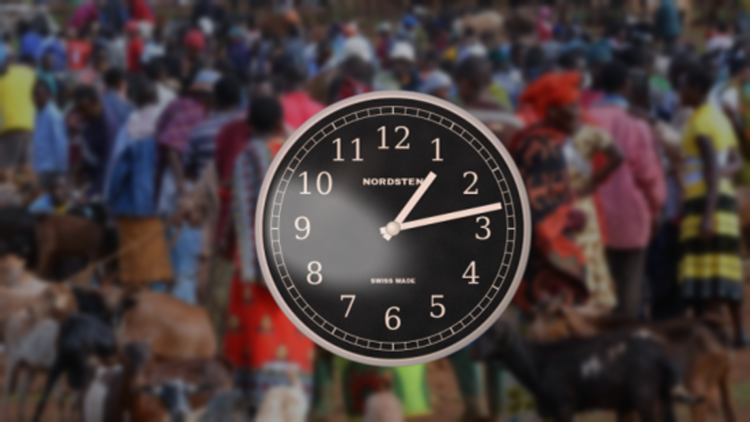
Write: 1:13
